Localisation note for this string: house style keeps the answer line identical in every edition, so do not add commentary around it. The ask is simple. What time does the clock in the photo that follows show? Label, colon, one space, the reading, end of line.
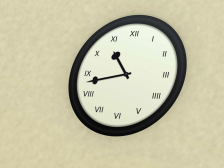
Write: 10:43
